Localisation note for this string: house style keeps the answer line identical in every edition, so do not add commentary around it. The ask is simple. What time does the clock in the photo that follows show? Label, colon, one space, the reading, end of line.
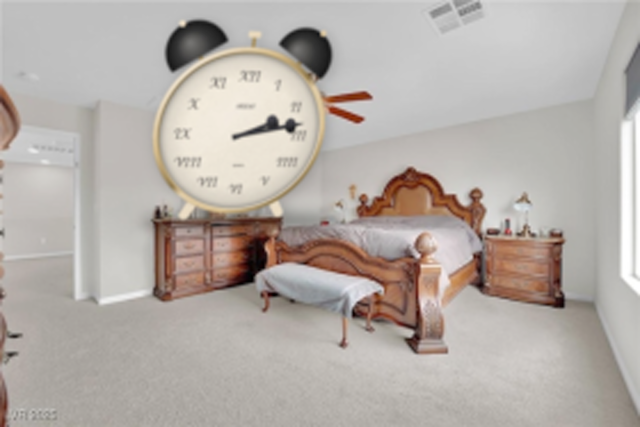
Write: 2:13
